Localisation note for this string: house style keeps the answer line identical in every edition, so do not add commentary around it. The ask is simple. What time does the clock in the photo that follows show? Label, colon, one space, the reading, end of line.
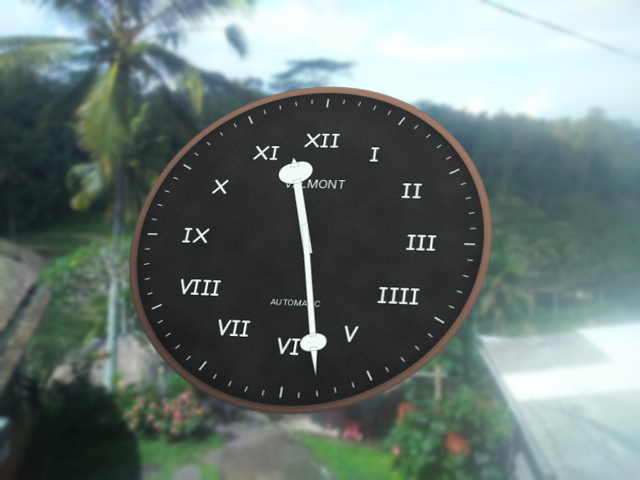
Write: 11:28
